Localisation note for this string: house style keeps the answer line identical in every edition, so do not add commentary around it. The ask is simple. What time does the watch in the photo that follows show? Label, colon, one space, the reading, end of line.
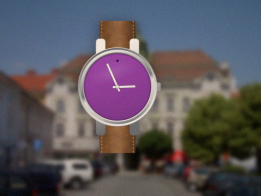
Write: 2:56
